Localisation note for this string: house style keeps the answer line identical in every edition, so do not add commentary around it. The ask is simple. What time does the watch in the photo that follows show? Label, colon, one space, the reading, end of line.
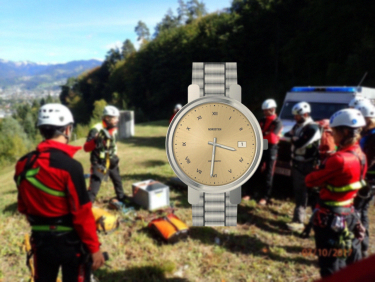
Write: 3:31
